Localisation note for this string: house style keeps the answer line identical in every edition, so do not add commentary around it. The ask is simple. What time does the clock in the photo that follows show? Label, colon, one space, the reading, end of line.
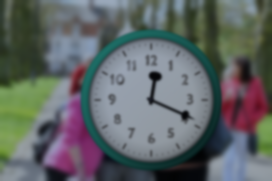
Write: 12:19
